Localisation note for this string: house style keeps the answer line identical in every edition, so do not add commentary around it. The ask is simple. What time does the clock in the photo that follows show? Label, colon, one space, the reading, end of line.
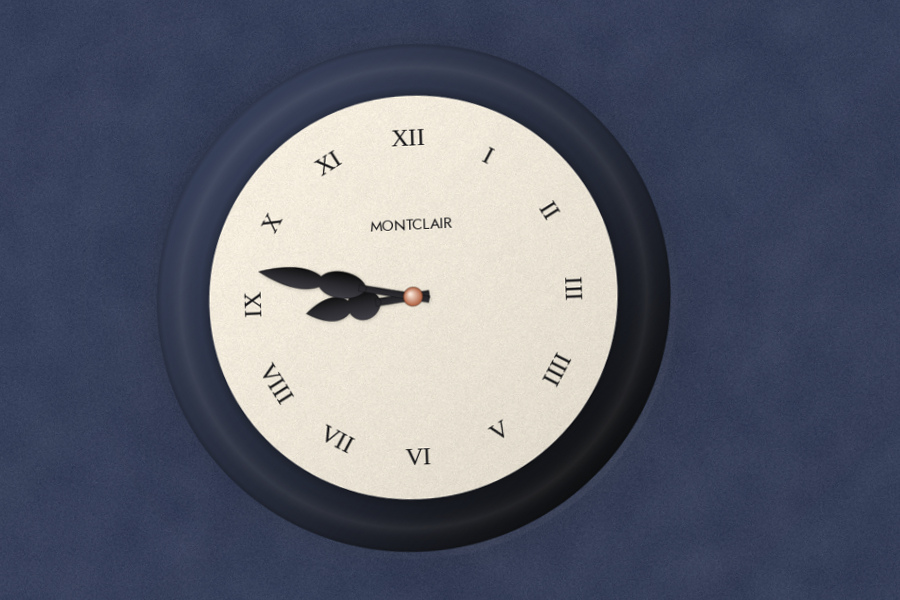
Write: 8:47
